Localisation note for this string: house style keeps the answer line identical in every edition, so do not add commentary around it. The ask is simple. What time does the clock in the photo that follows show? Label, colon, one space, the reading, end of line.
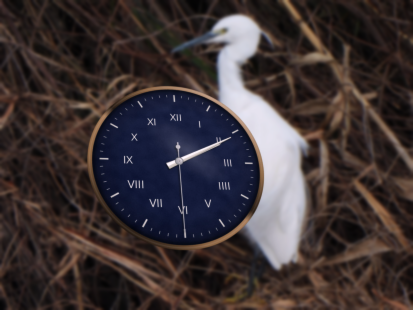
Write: 2:10:30
